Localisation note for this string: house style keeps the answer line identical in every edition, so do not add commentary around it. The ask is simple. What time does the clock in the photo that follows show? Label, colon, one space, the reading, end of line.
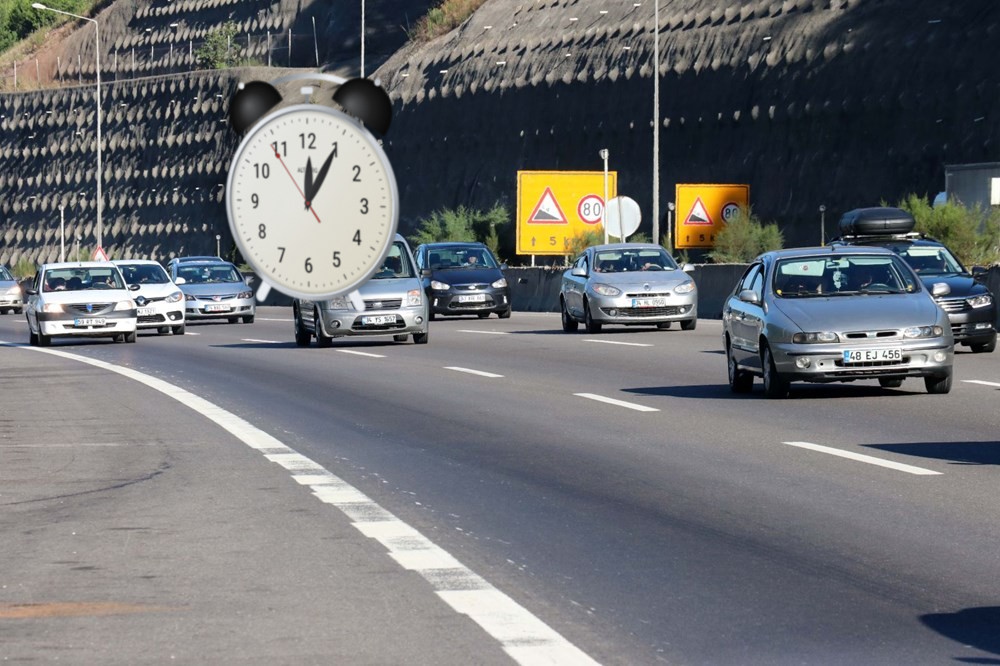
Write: 12:04:54
